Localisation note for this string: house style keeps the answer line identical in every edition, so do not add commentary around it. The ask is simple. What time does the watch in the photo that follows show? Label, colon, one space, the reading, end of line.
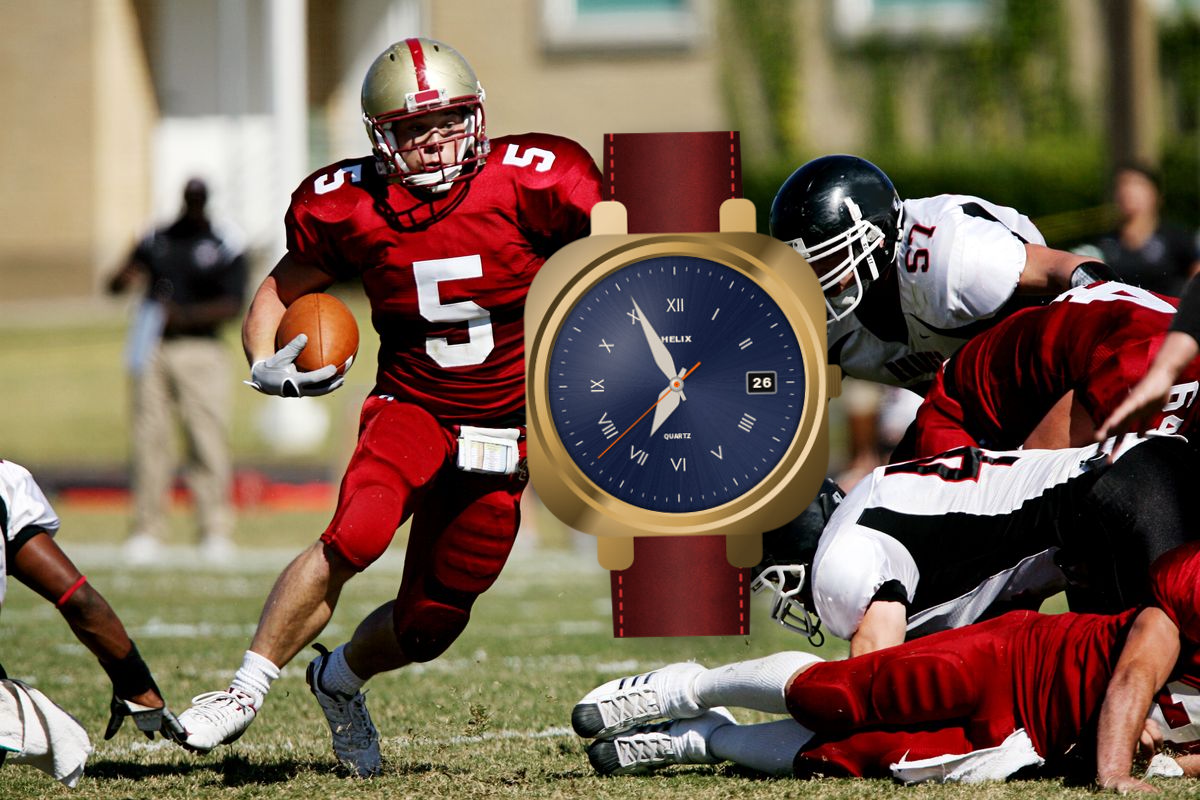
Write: 6:55:38
